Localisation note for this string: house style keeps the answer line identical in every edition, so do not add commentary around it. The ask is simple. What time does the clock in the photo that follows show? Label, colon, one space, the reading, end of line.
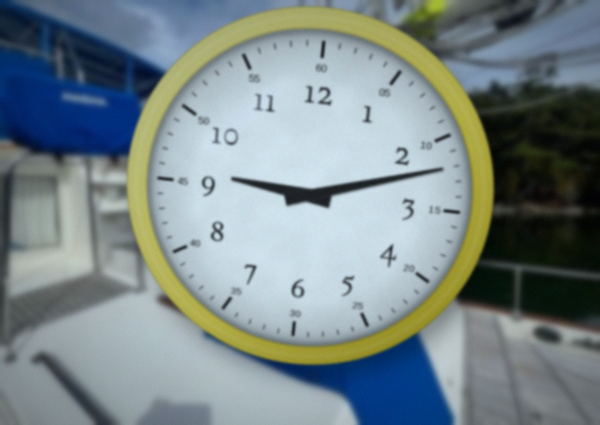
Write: 9:12
